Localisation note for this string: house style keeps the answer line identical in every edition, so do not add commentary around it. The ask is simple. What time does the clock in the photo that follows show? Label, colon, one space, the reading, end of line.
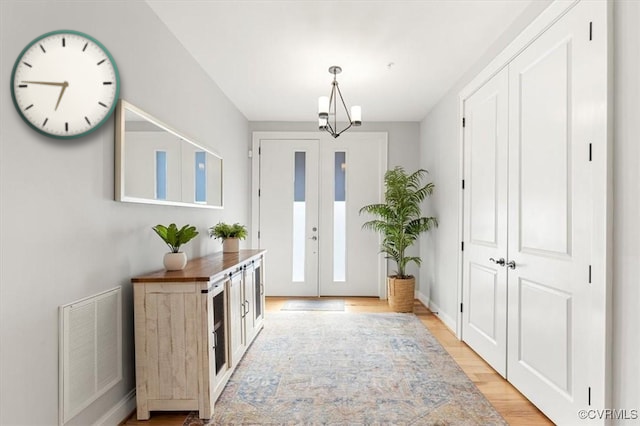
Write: 6:46
